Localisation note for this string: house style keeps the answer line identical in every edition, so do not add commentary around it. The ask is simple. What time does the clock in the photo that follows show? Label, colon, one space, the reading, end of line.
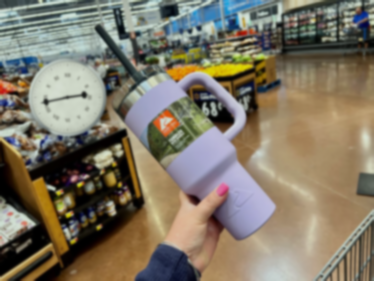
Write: 2:43
